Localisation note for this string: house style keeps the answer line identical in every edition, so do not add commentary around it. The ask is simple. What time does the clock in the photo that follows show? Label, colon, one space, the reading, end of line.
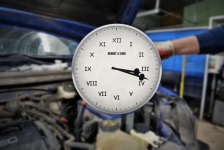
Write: 3:18
